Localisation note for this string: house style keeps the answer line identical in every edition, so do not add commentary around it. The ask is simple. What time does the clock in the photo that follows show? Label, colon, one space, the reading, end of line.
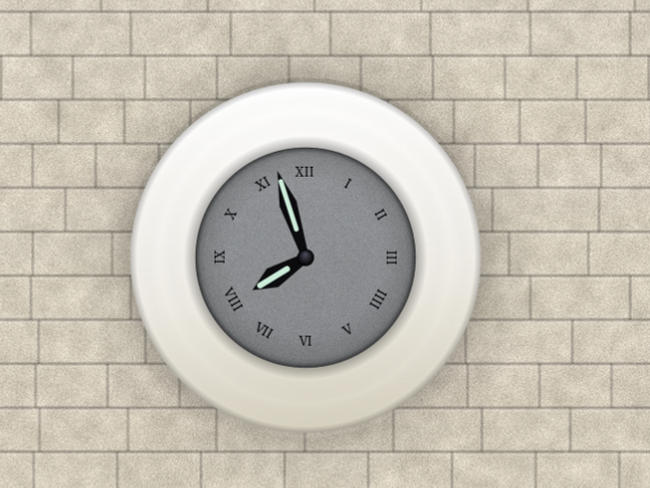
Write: 7:57
